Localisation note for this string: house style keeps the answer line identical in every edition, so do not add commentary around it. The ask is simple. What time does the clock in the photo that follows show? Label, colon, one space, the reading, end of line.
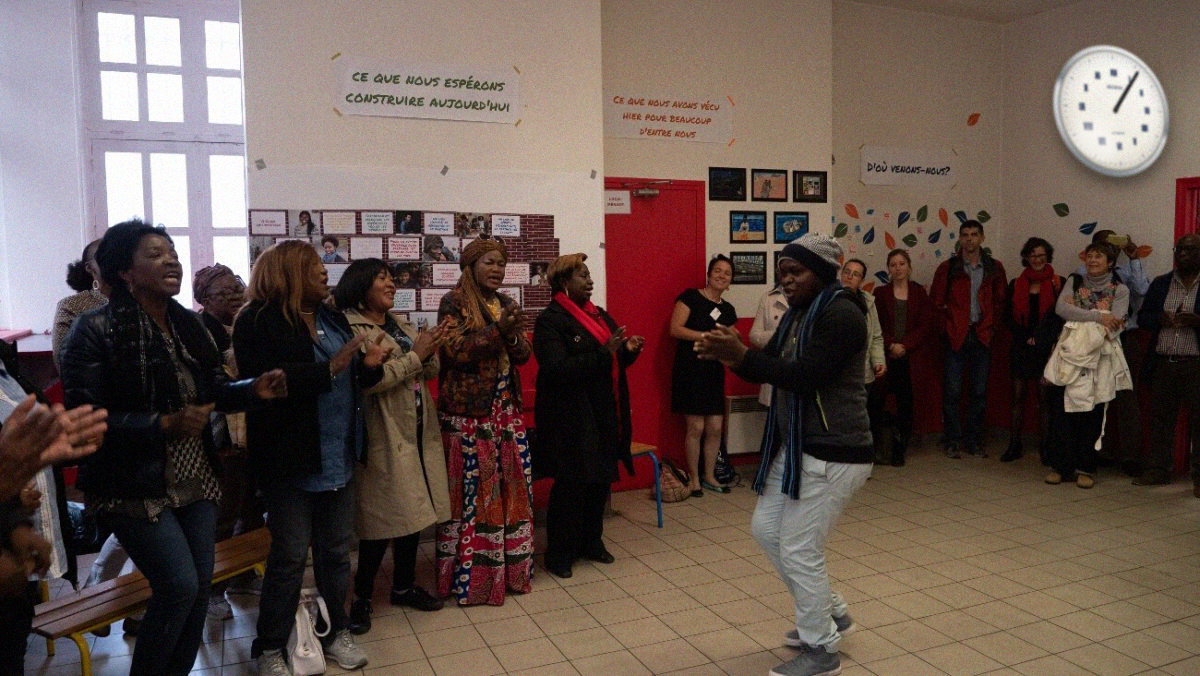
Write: 1:06
